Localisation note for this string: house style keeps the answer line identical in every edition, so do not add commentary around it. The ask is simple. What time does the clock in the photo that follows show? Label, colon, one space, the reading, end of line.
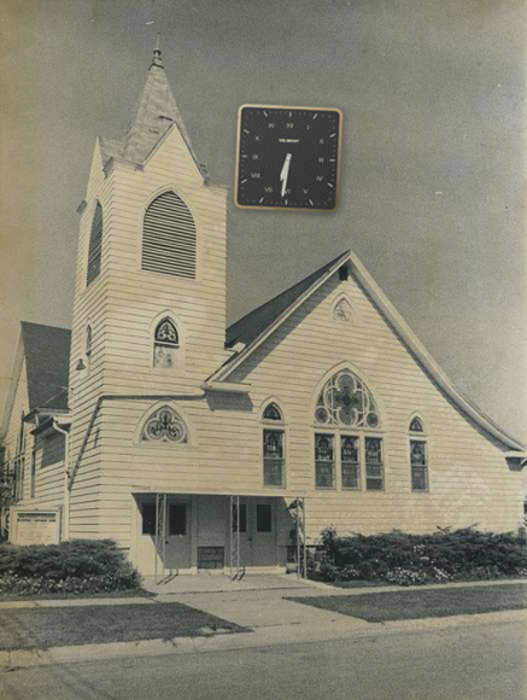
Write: 6:31
